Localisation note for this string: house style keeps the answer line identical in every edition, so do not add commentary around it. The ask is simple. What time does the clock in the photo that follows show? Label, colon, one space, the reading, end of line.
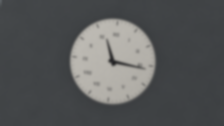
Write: 11:16
